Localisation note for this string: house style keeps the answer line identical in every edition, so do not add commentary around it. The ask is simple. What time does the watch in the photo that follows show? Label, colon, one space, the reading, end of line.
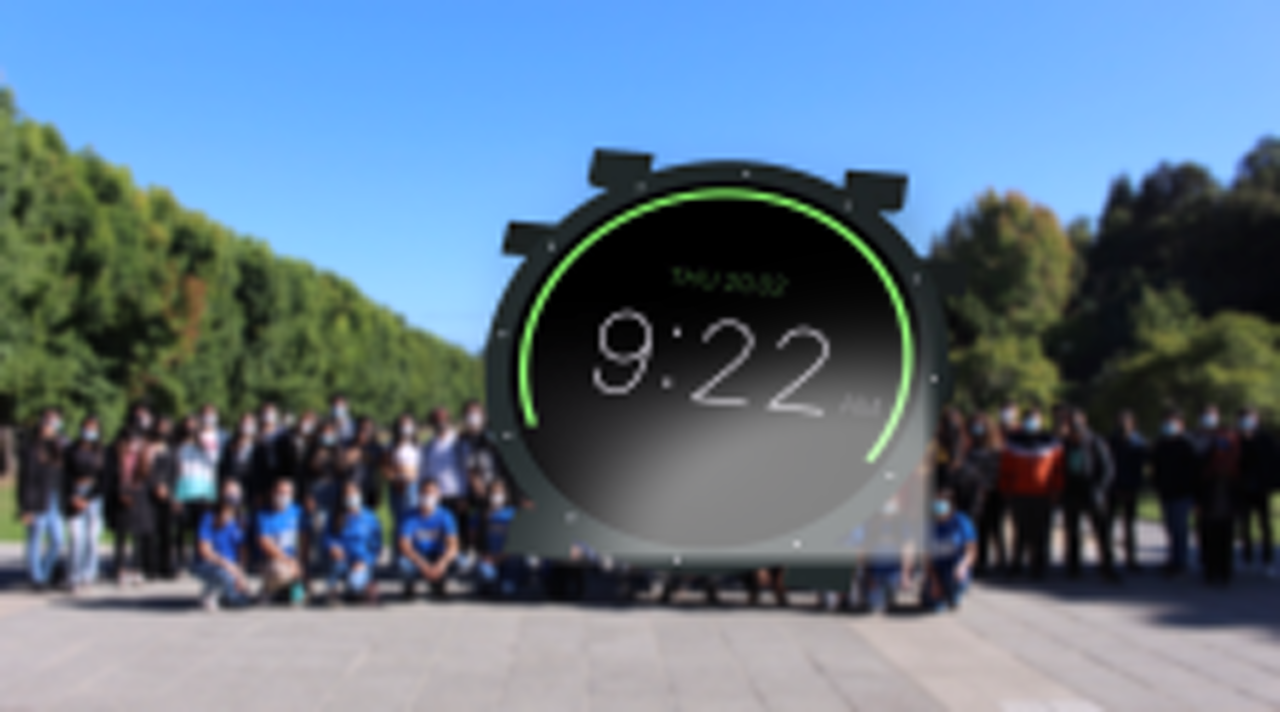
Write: 9:22
